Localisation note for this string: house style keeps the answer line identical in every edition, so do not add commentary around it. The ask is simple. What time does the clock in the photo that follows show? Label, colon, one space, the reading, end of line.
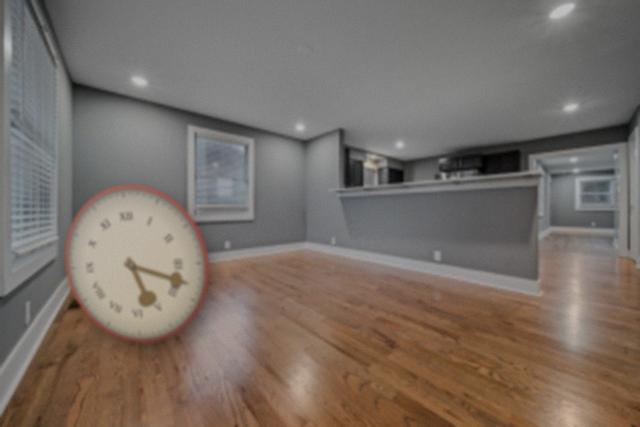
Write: 5:18
